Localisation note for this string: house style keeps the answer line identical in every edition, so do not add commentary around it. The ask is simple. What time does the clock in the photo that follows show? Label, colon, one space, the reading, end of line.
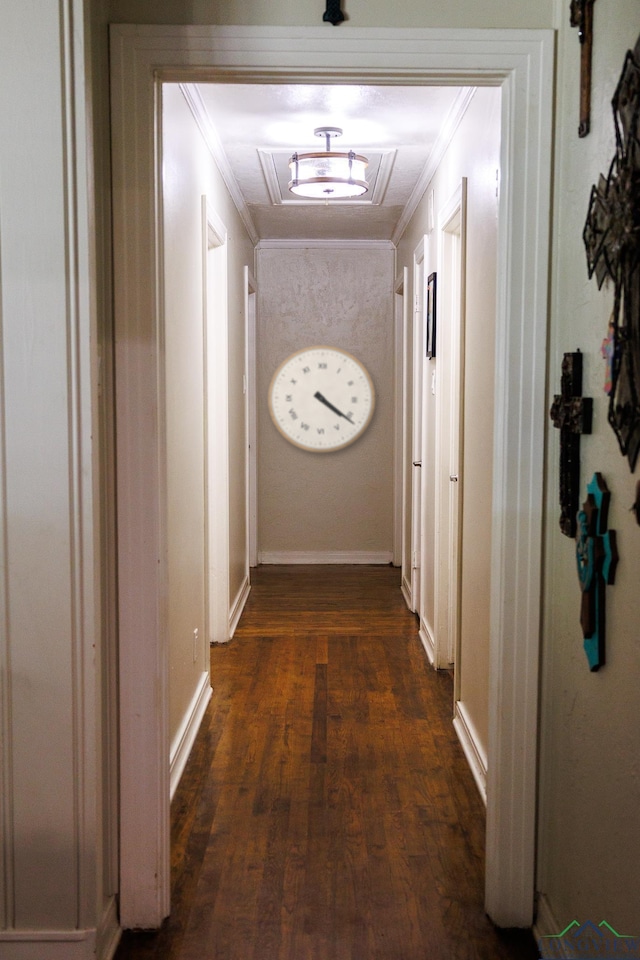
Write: 4:21
